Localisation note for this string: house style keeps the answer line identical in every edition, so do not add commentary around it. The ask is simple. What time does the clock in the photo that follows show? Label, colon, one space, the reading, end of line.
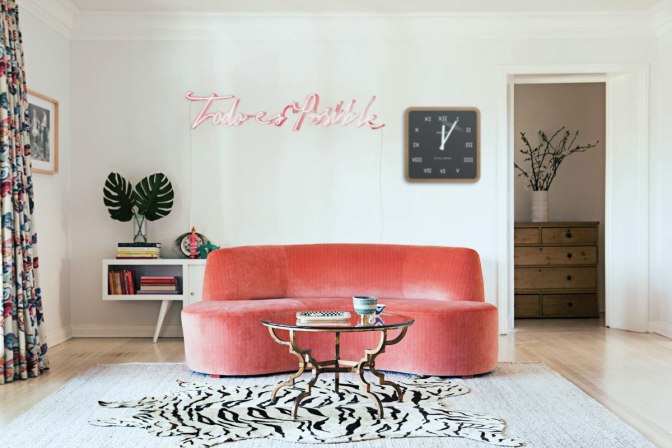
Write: 12:05
